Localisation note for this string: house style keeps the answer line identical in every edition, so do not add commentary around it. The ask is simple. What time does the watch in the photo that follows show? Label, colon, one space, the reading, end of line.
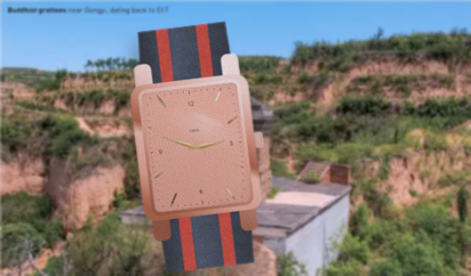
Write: 2:49
